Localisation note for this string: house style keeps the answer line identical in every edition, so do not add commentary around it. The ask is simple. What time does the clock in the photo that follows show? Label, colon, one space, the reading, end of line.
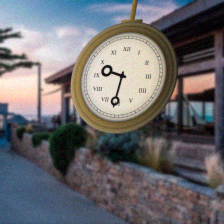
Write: 9:31
